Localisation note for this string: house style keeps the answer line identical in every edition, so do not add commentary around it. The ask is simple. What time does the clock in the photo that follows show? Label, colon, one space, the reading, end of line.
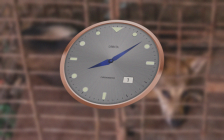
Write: 8:08
